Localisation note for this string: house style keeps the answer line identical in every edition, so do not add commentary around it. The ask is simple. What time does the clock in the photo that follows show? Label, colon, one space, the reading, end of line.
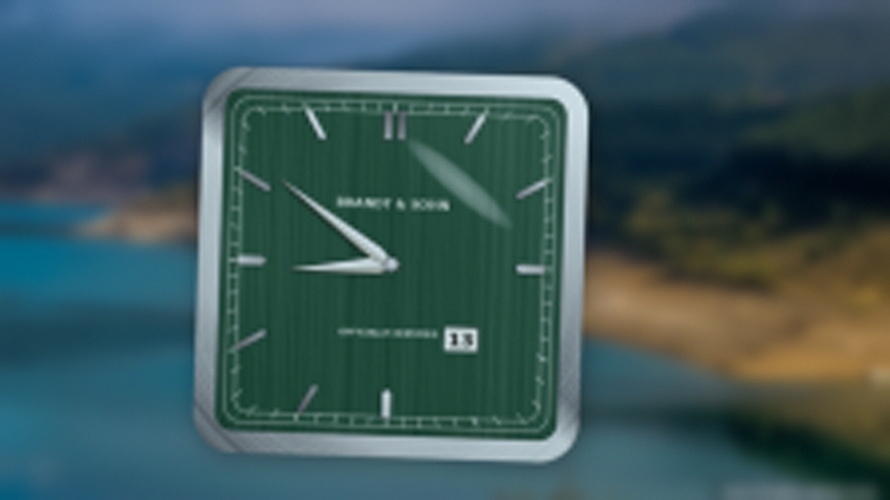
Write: 8:51
